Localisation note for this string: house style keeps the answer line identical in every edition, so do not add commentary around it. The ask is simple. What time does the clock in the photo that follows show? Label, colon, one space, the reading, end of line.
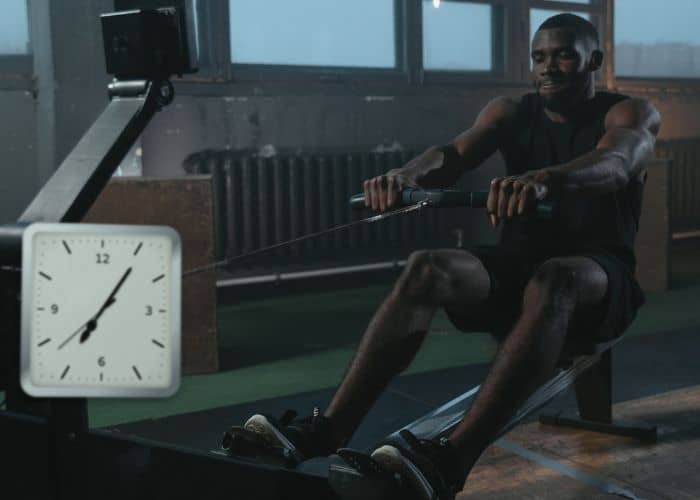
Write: 7:05:38
